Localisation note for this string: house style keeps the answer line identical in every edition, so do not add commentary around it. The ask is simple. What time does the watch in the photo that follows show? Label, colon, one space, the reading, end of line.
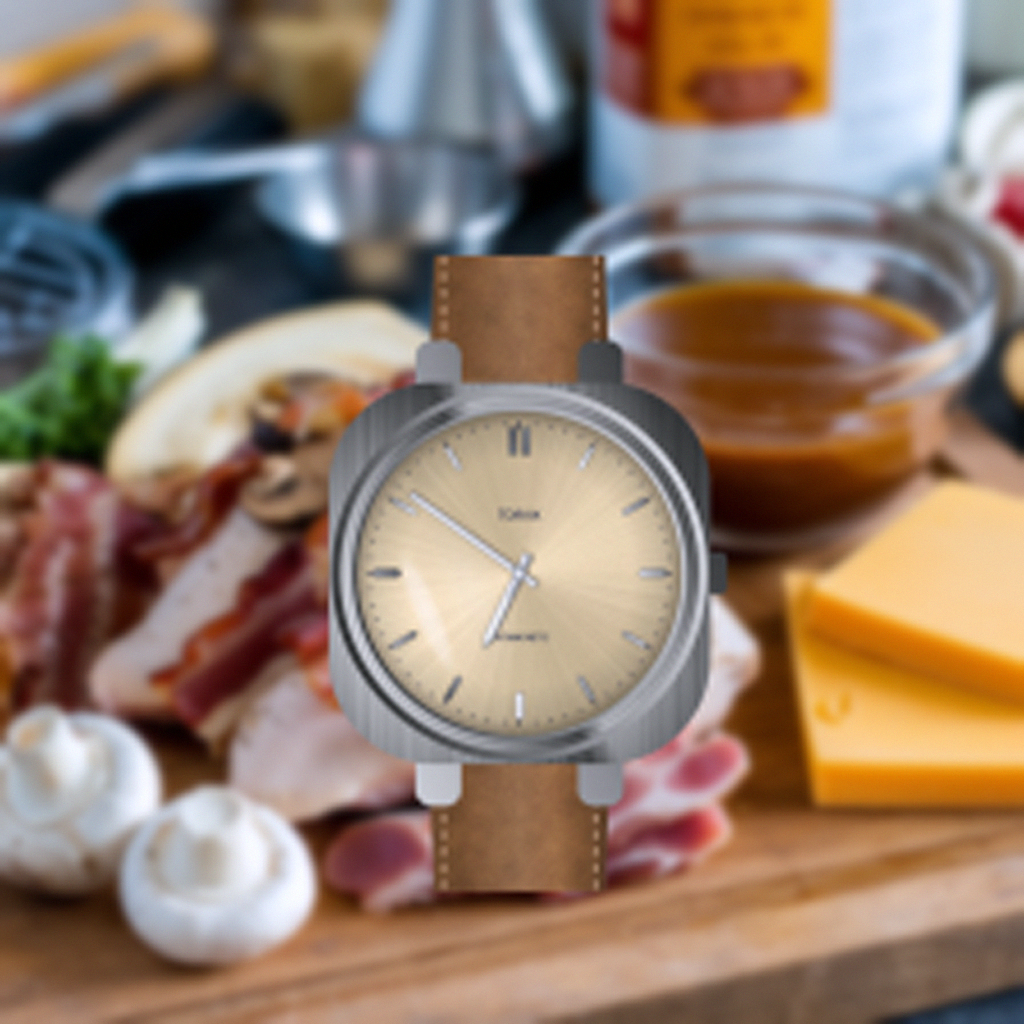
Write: 6:51
